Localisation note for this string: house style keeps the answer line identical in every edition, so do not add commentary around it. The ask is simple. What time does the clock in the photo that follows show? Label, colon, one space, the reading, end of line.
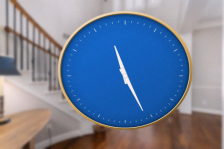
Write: 11:26
